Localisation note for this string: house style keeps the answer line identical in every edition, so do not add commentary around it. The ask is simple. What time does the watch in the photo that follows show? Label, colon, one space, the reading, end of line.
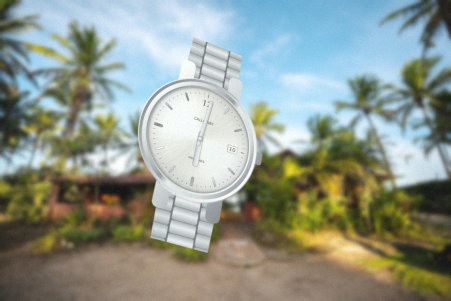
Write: 6:01
